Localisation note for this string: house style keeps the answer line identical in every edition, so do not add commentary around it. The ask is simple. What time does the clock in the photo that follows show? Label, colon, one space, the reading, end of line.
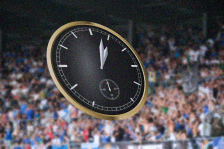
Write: 1:03
